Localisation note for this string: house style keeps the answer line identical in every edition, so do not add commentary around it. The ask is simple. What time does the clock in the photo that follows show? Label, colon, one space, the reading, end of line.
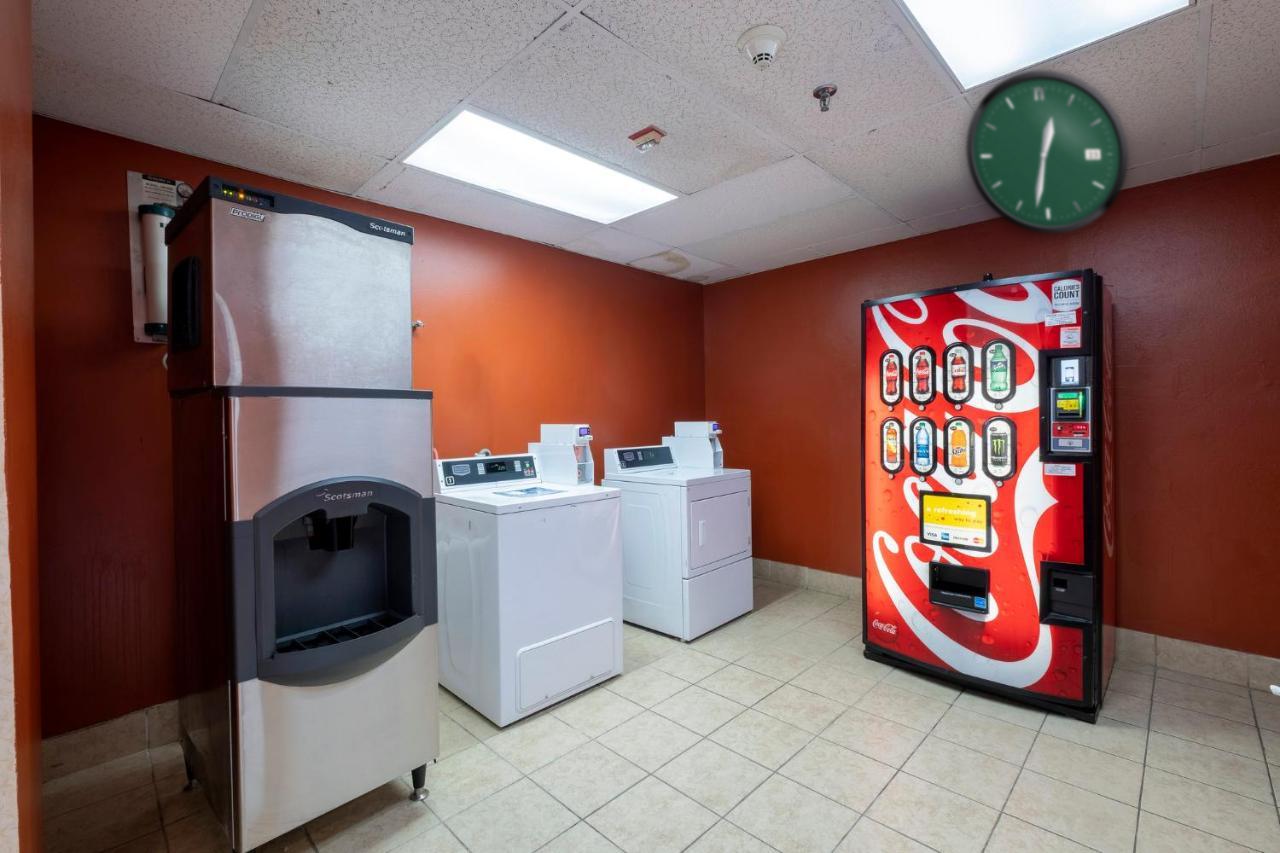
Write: 12:32
